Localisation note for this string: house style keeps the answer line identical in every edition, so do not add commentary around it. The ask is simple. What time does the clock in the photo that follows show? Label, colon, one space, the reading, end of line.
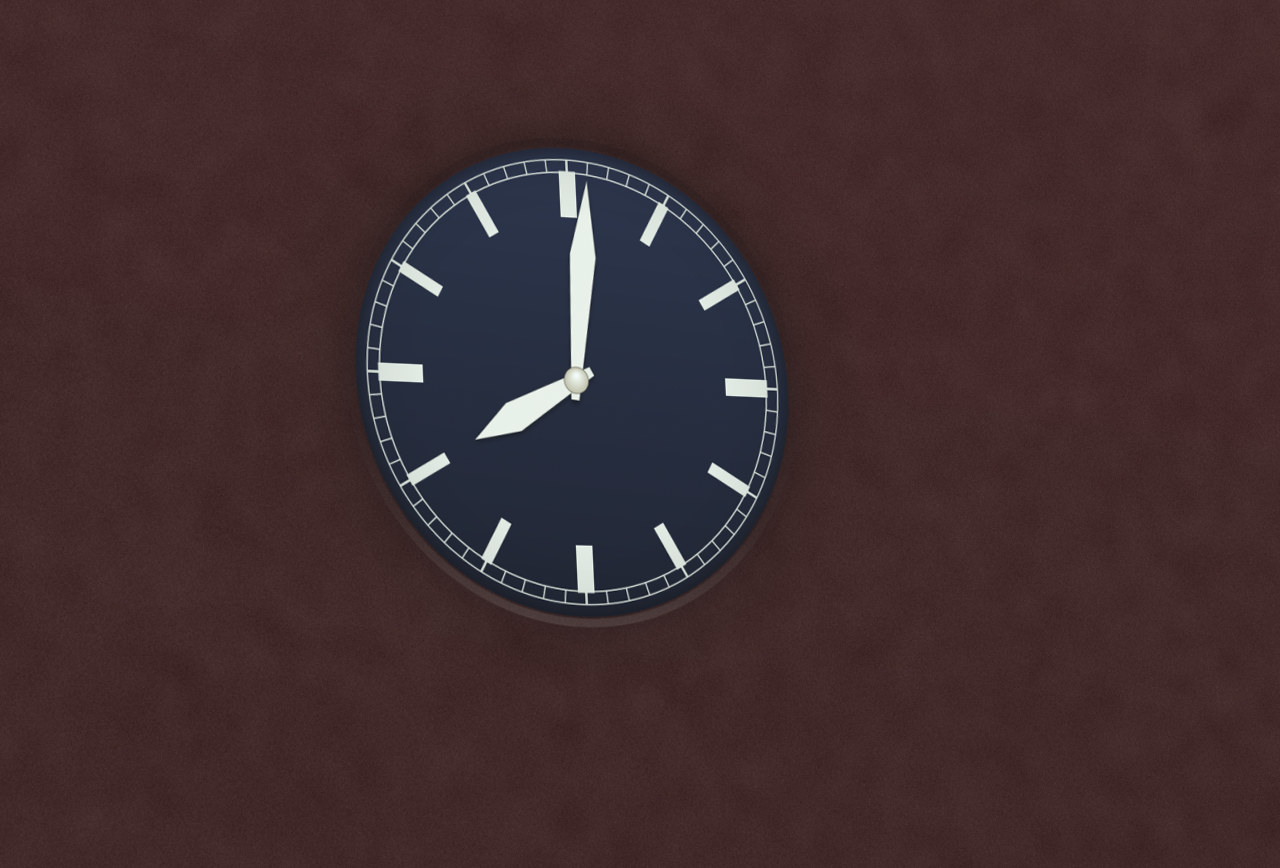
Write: 8:01
